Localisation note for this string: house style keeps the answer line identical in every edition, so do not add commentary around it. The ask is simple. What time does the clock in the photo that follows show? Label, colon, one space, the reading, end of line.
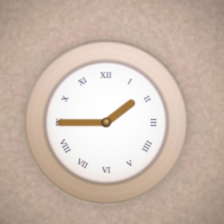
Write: 1:45
